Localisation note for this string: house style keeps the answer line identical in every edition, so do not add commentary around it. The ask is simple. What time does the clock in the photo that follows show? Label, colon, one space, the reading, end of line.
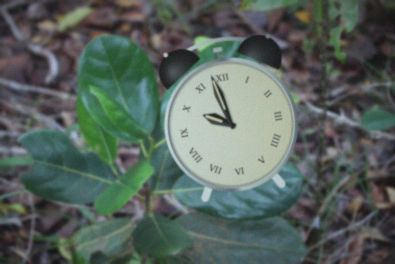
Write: 9:58
